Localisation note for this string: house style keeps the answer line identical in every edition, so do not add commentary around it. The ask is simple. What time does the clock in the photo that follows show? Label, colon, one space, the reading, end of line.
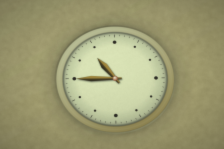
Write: 10:45
